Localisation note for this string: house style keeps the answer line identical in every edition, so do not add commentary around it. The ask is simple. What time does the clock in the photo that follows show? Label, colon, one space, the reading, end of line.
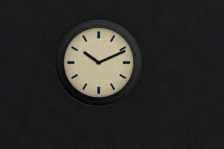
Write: 10:11
